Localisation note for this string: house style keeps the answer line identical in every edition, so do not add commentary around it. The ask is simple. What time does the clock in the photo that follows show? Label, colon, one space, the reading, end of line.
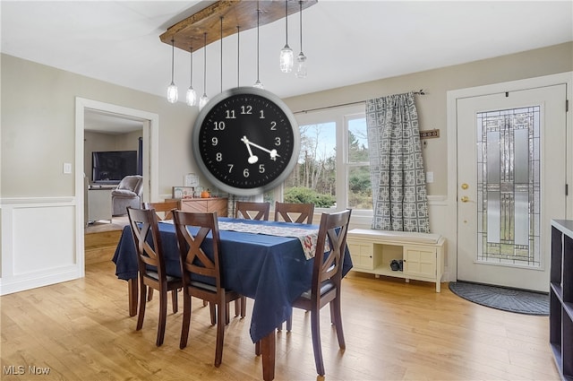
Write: 5:19
